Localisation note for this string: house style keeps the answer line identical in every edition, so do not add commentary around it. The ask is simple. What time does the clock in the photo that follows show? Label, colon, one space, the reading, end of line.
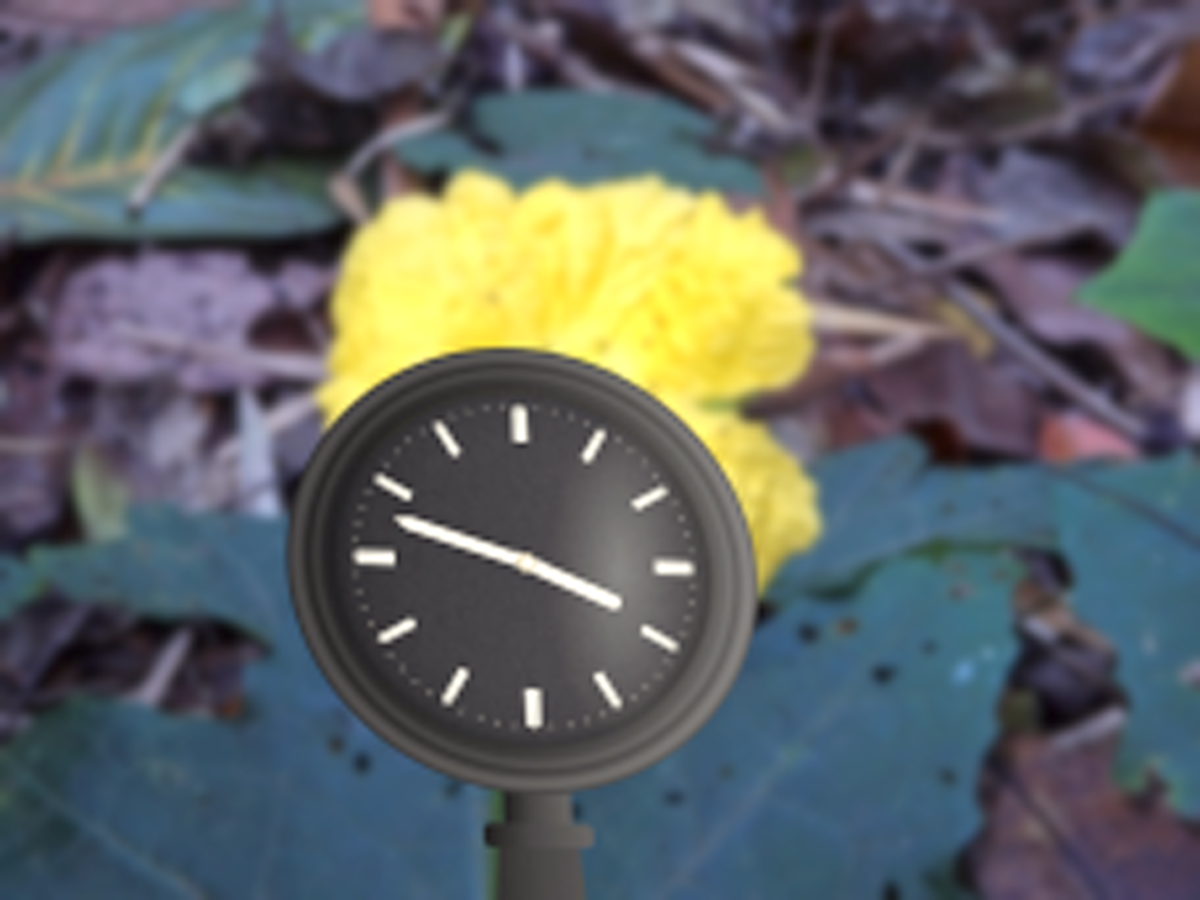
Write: 3:48
